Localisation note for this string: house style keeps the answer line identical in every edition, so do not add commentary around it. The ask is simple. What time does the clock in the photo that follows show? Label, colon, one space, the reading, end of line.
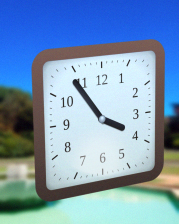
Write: 3:54
